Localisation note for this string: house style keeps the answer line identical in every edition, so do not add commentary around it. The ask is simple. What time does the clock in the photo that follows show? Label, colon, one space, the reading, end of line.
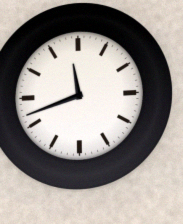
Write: 11:42
